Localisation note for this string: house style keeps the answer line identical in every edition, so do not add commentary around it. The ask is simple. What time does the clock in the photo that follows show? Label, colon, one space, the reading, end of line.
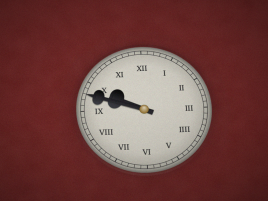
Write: 9:48
